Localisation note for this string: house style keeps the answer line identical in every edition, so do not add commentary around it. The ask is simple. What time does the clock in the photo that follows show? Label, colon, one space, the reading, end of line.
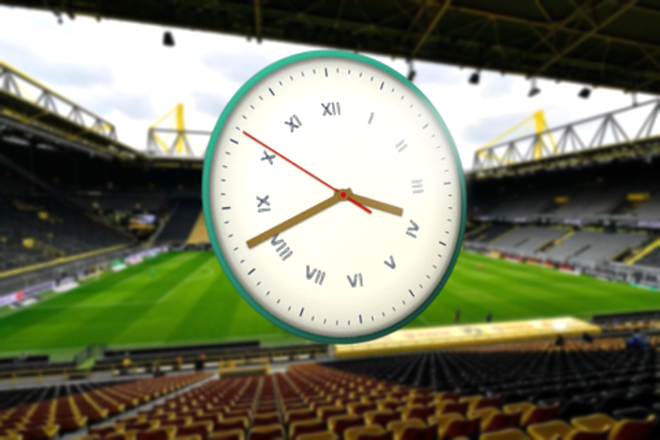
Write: 3:41:51
